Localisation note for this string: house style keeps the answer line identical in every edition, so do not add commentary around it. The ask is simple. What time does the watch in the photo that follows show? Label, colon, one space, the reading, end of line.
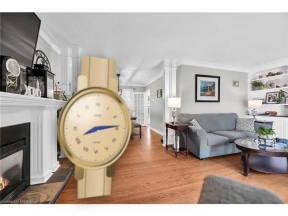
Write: 8:14
